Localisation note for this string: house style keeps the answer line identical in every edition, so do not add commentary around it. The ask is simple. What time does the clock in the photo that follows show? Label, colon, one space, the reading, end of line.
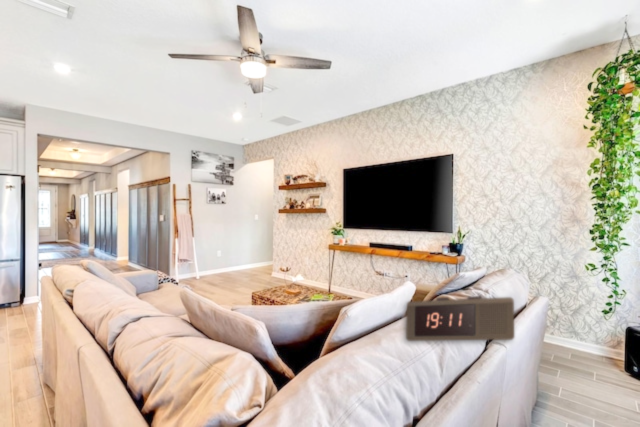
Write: 19:11
